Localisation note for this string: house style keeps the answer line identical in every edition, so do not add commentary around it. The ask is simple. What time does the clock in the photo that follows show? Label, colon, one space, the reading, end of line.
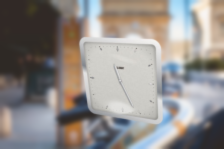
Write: 11:26
